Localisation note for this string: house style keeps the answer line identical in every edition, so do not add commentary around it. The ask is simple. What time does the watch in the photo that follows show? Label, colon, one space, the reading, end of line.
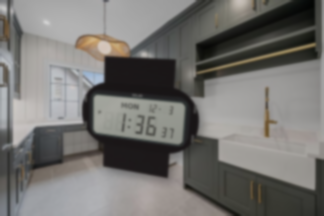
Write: 1:36
